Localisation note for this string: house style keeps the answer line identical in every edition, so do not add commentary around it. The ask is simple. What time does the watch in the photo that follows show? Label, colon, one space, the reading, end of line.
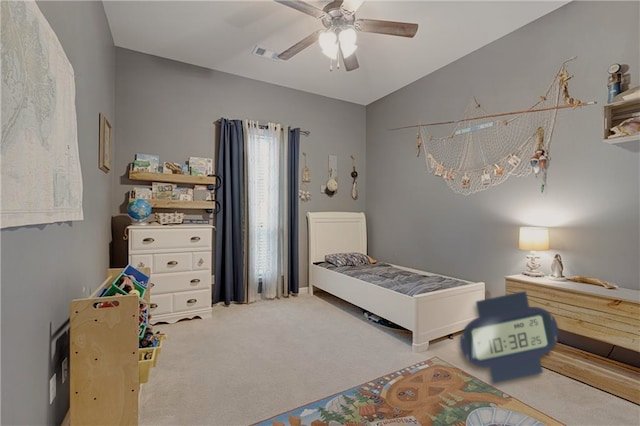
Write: 10:38
